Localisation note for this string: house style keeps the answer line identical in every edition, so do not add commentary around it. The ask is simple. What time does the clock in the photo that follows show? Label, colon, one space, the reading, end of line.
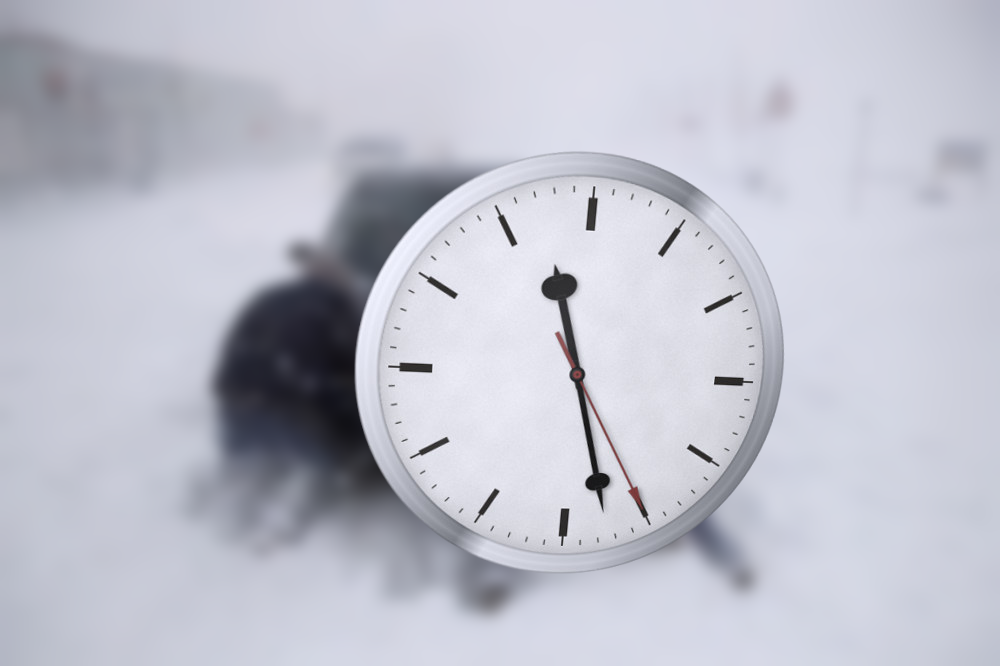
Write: 11:27:25
